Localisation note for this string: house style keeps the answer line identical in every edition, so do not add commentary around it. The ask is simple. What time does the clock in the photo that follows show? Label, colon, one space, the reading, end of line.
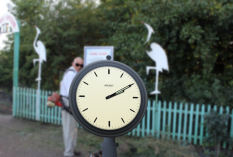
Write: 2:10
